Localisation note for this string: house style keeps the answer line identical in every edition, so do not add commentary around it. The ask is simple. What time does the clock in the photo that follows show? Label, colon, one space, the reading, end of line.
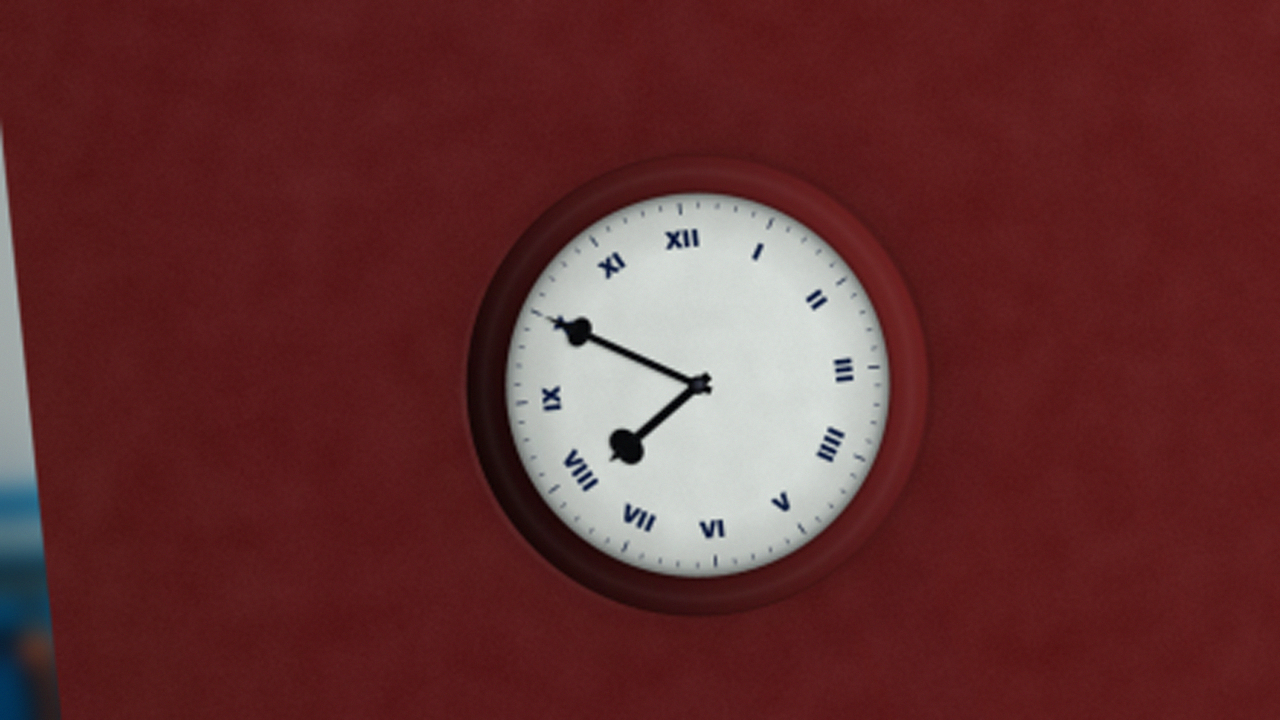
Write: 7:50
